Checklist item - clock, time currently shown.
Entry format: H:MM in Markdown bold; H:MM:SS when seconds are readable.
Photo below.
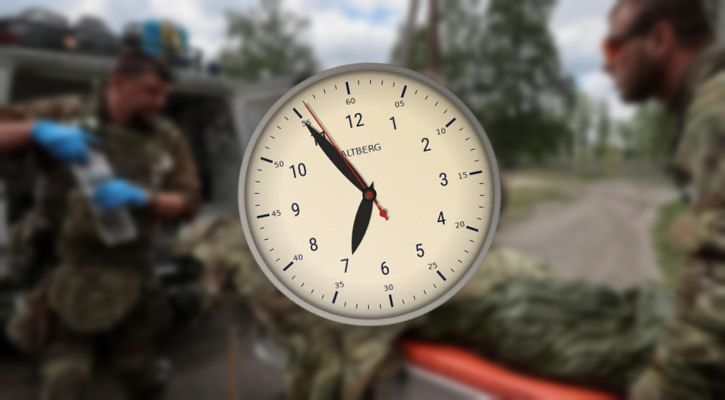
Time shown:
**6:54:56**
